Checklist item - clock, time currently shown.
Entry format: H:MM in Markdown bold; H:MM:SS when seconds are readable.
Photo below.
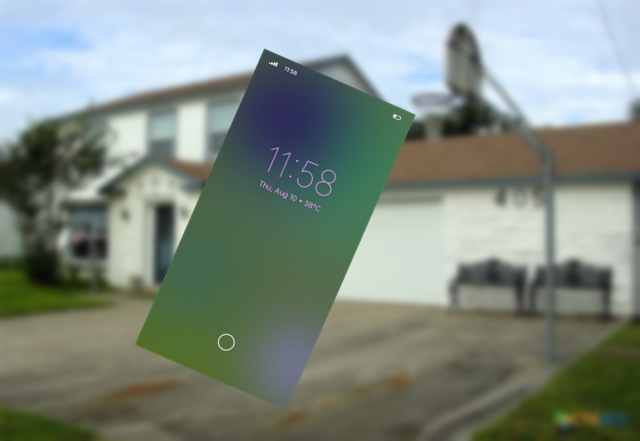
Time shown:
**11:58**
